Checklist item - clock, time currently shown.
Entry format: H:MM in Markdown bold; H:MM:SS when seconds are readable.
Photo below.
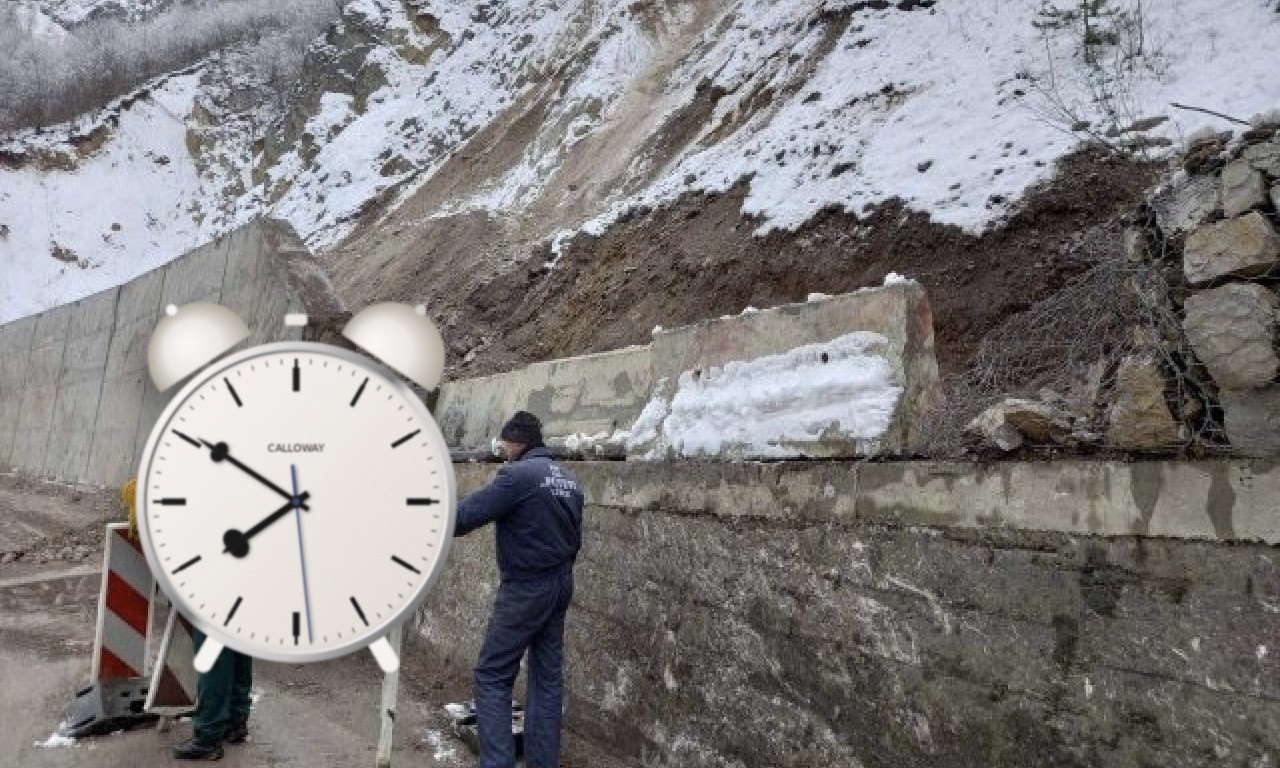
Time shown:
**7:50:29**
